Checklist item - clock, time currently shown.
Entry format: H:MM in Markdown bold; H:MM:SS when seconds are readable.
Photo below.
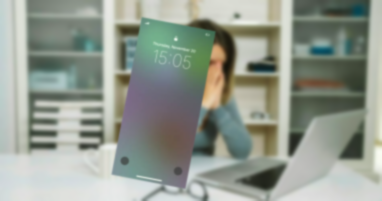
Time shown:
**15:05**
